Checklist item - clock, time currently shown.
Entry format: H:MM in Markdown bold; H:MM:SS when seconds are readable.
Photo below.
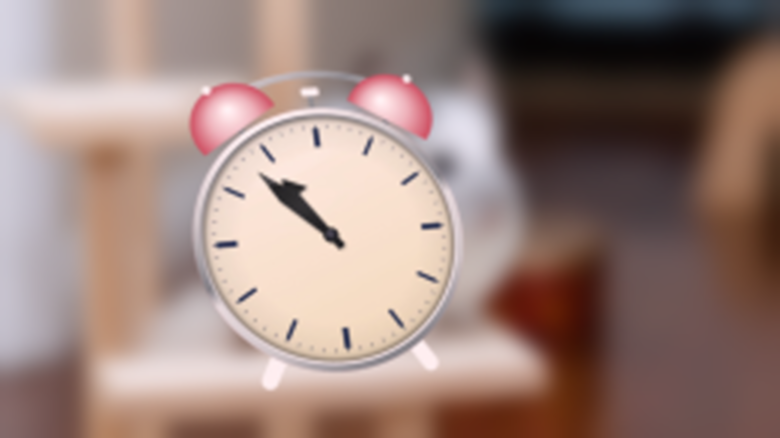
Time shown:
**10:53**
